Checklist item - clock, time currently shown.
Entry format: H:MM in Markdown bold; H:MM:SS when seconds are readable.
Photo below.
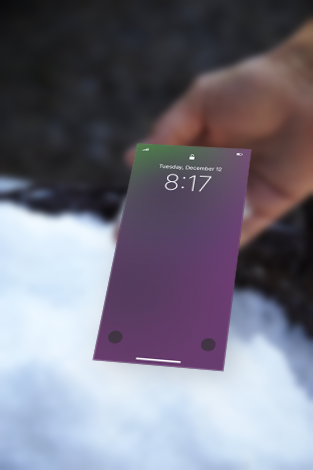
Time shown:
**8:17**
